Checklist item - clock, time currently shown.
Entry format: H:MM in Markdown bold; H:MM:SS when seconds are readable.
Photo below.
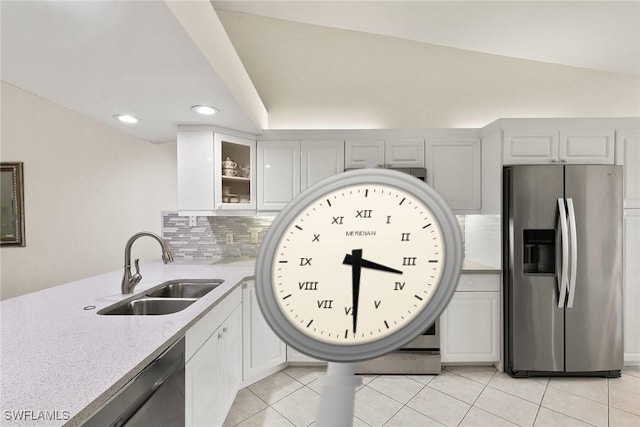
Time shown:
**3:29**
